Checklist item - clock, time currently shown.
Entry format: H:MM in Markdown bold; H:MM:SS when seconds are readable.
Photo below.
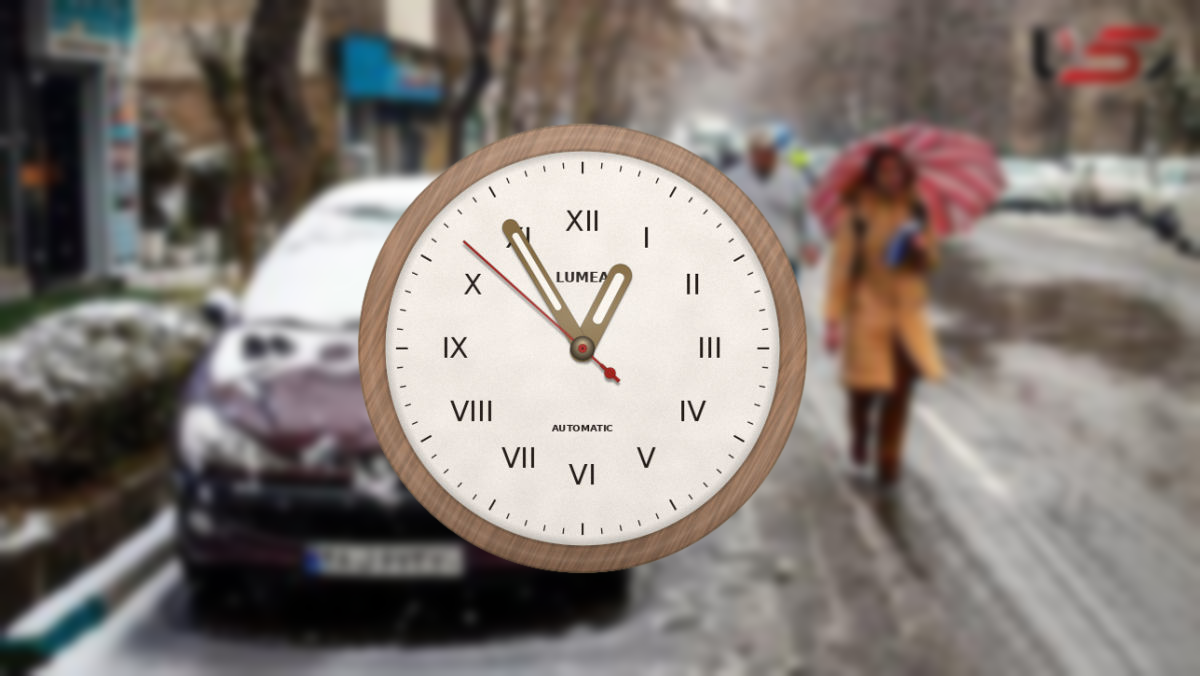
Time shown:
**12:54:52**
